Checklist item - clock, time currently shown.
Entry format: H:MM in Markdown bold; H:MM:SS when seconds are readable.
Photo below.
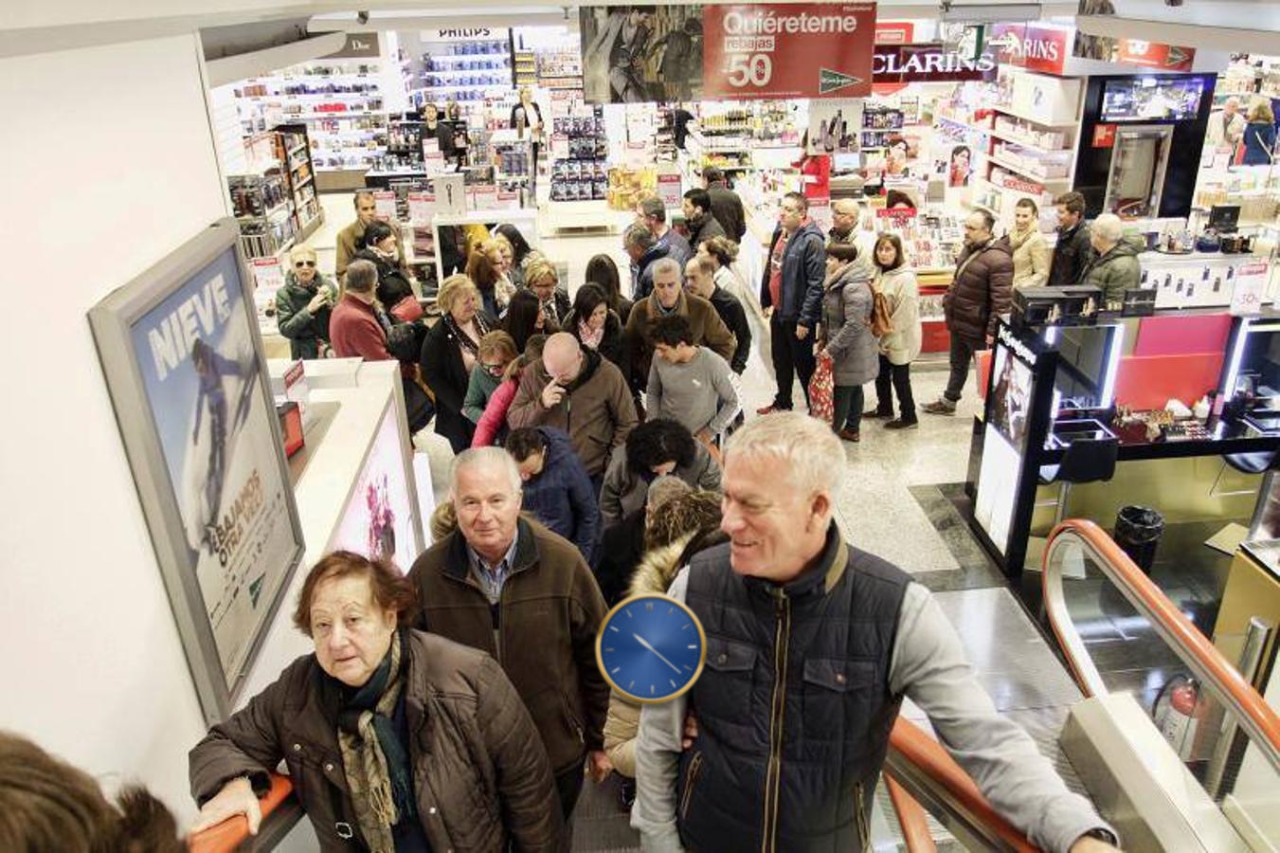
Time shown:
**10:22**
